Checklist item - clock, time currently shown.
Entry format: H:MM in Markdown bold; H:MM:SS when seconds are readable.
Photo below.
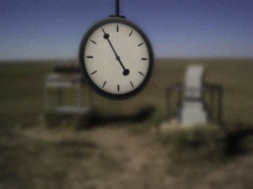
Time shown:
**4:55**
